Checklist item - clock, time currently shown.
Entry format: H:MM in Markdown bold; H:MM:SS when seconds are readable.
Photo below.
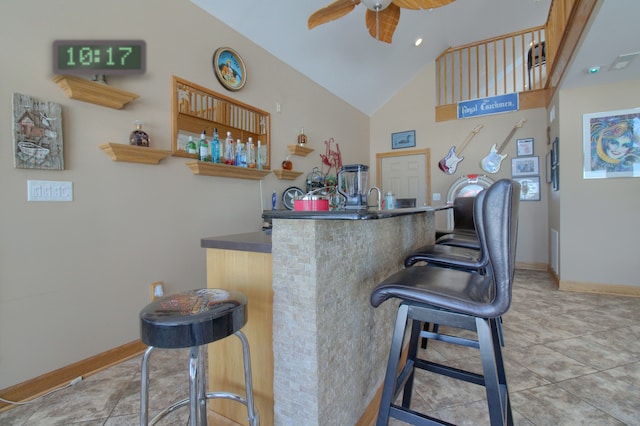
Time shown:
**10:17**
